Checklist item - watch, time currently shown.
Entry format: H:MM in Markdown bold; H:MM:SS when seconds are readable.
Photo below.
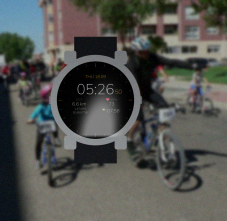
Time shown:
**5:26**
